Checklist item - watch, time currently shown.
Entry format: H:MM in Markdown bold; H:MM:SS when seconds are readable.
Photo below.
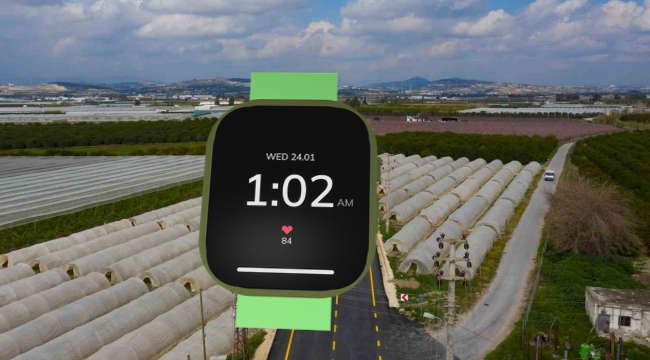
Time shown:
**1:02**
